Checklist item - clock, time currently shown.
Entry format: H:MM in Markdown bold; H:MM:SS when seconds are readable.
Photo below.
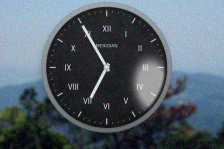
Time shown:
**6:55**
